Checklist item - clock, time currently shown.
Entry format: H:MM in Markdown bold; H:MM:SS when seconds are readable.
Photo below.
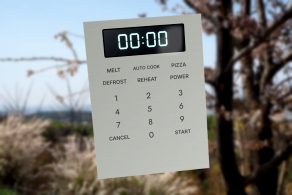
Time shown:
**0:00**
